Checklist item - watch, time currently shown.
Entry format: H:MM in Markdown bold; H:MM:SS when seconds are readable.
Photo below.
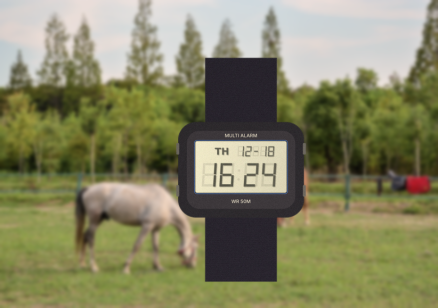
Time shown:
**16:24**
